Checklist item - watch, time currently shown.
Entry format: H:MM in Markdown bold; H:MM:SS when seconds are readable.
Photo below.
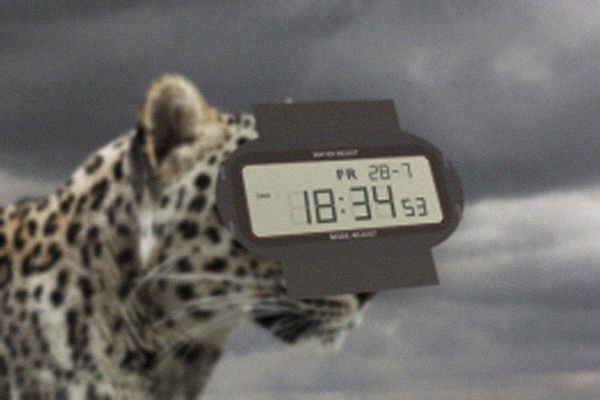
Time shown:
**18:34:53**
